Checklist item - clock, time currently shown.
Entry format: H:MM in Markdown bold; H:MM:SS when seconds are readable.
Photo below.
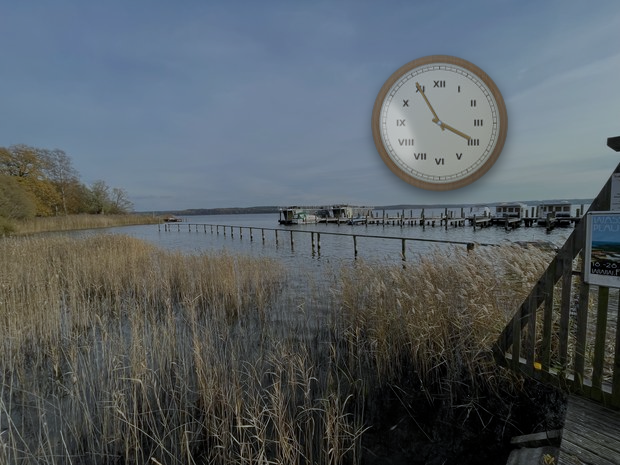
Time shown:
**3:55**
